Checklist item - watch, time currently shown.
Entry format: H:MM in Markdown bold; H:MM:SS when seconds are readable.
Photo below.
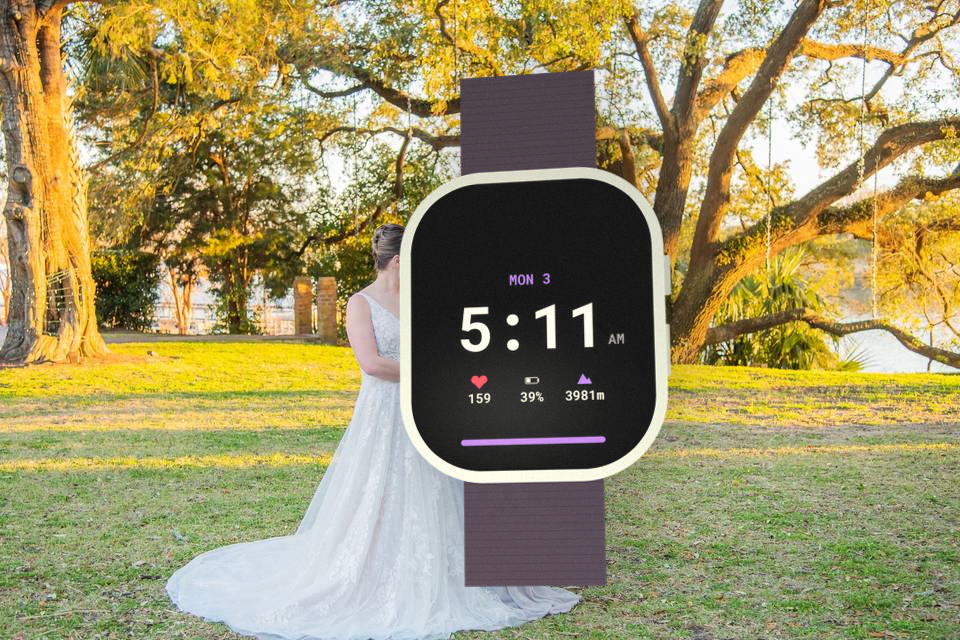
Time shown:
**5:11**
